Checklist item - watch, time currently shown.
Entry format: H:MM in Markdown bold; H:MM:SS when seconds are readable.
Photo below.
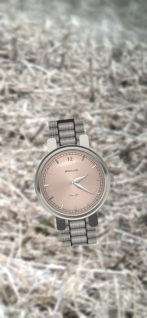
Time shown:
**2:21**
